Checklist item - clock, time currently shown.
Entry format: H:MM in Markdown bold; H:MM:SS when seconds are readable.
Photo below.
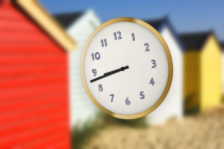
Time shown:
**8:43**
